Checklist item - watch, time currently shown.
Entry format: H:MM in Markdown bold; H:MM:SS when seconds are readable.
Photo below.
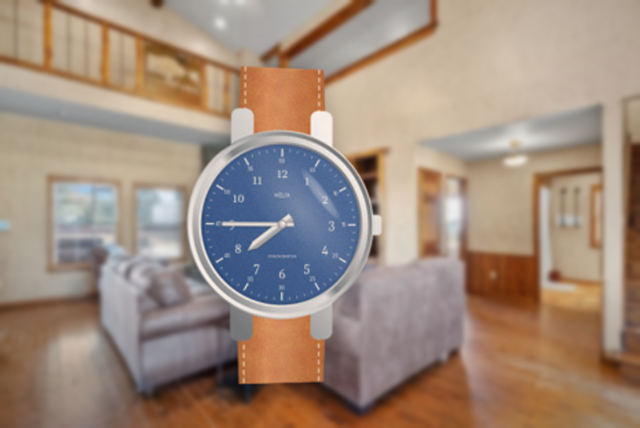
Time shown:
**7:45**
